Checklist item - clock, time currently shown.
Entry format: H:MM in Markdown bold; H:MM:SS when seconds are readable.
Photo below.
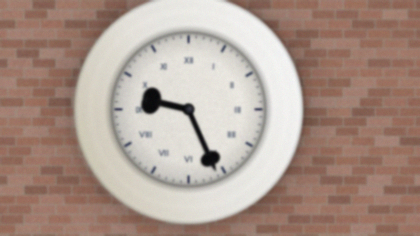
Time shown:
**9:26**
